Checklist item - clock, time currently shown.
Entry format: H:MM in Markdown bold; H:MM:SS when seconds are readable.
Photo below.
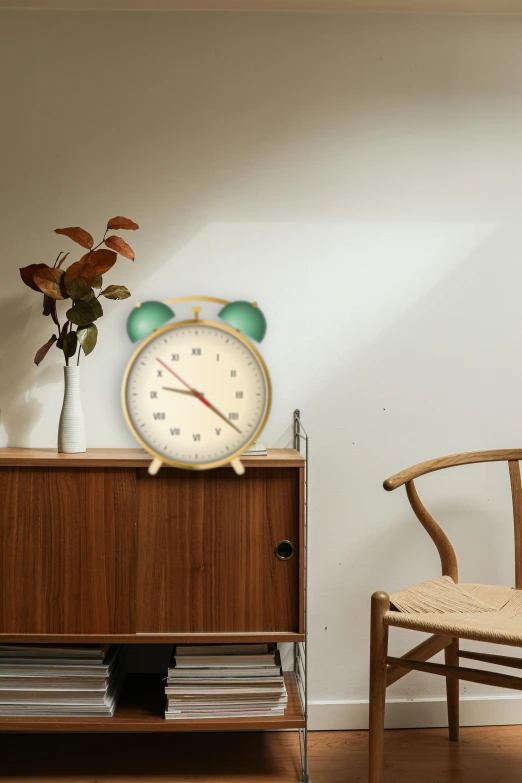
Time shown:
**9:21:52**
